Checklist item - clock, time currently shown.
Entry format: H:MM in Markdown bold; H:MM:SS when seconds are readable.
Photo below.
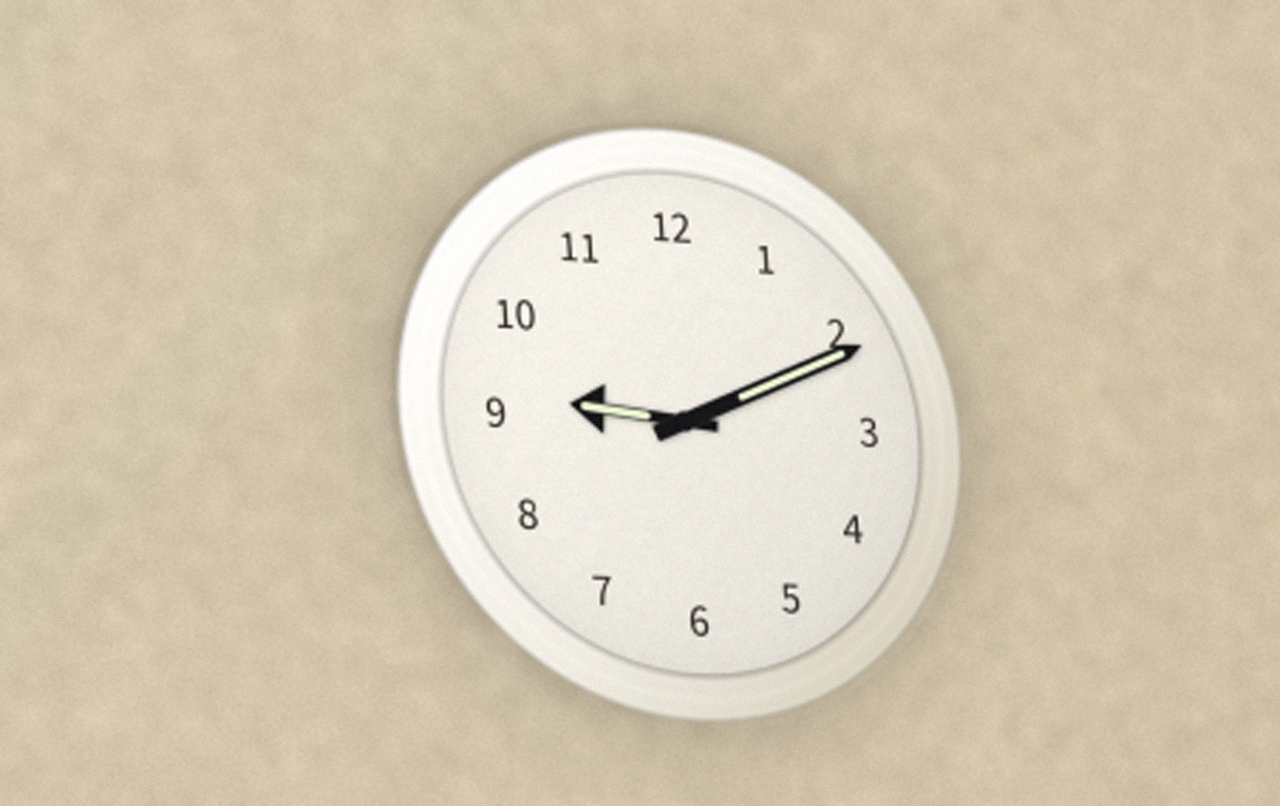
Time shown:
**9:11**
